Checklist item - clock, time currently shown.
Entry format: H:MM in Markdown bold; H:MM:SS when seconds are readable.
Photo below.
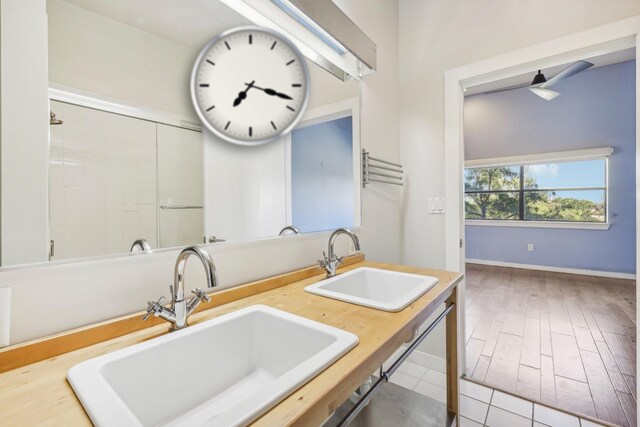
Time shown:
**7:18**
